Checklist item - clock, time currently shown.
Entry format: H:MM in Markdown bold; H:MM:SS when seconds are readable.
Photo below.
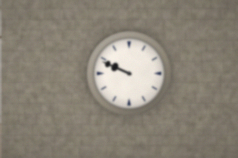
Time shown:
**9:49**
